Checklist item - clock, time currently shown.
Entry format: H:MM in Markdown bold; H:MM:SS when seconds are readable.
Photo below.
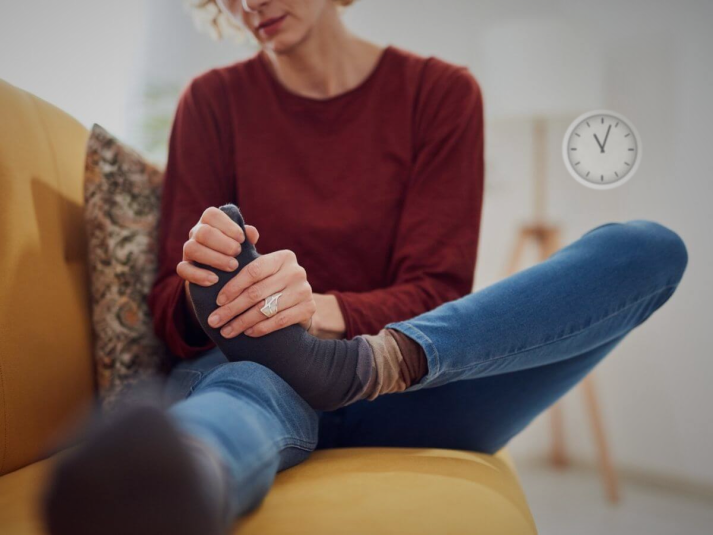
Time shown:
**11:03**
